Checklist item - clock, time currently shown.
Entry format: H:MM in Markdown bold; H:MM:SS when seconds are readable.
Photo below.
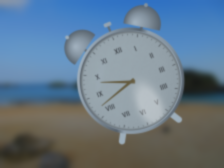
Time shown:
**9:42**
